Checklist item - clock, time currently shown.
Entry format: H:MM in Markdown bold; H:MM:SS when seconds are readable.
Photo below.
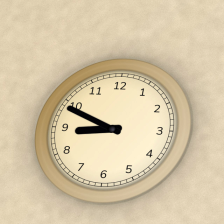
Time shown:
**8:49**
